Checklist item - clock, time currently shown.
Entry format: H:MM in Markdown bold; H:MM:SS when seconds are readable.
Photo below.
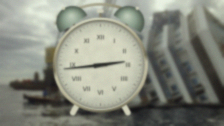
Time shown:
**2:44**
